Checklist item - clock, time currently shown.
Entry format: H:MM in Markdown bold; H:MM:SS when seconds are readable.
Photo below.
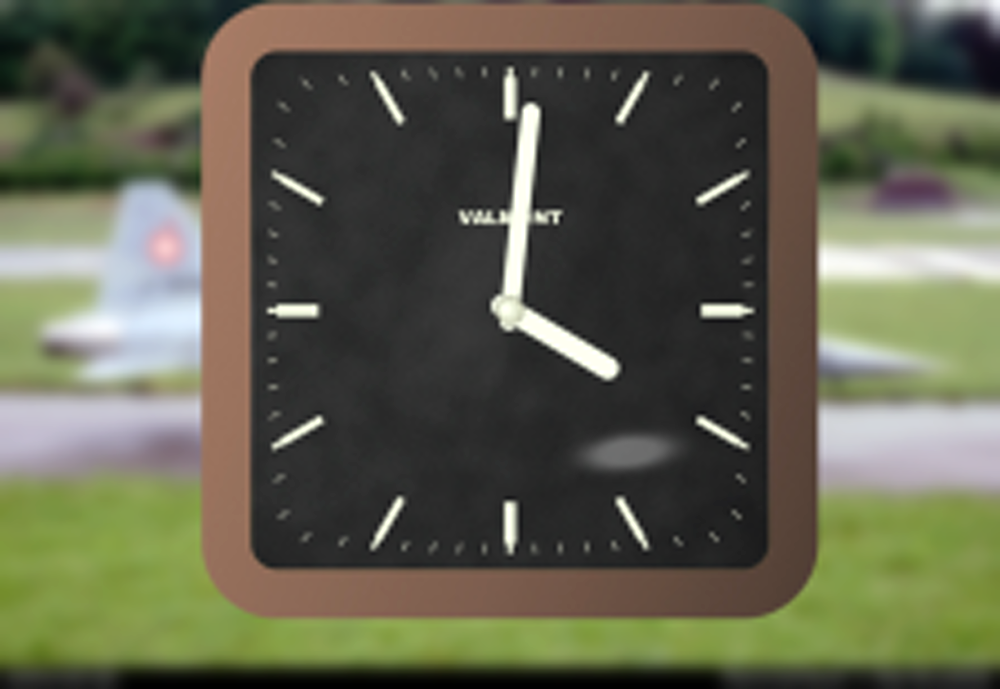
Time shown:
**4:01**
